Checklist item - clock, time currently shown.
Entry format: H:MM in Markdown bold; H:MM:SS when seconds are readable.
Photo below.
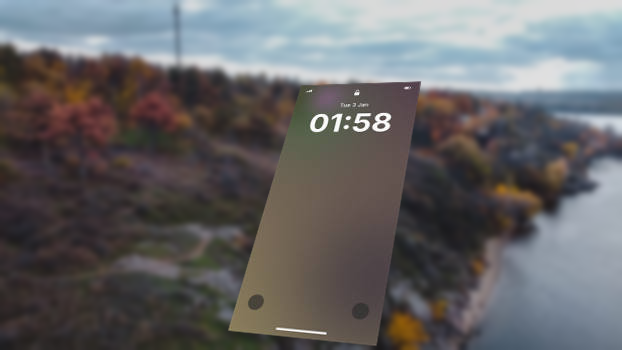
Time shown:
**1:58**
